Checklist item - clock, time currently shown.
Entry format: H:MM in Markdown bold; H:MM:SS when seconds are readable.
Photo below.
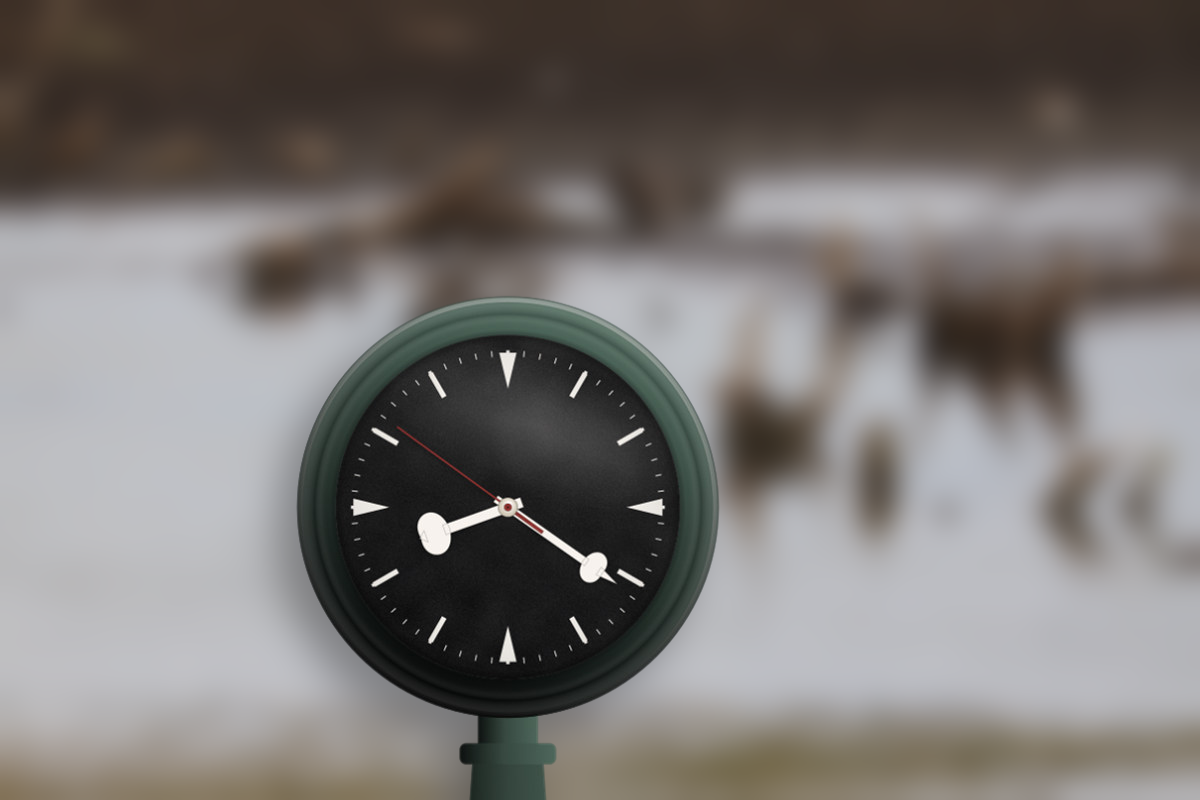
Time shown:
**8:20:51**
